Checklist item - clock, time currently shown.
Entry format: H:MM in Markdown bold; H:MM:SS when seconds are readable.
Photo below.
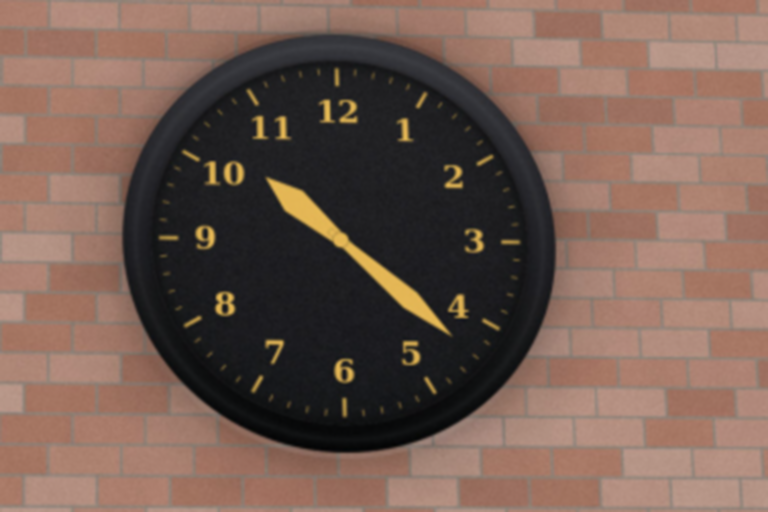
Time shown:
**10:22**
